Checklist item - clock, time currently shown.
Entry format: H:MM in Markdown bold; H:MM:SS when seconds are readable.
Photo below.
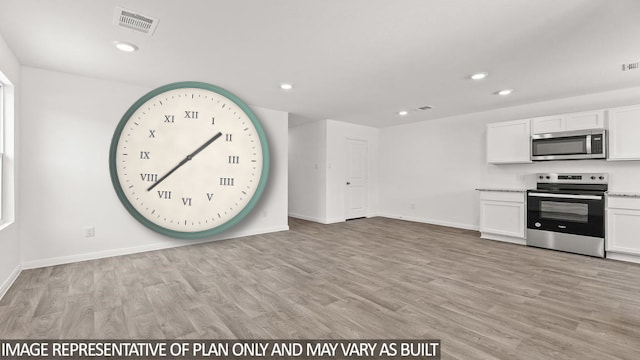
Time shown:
**1:38**
